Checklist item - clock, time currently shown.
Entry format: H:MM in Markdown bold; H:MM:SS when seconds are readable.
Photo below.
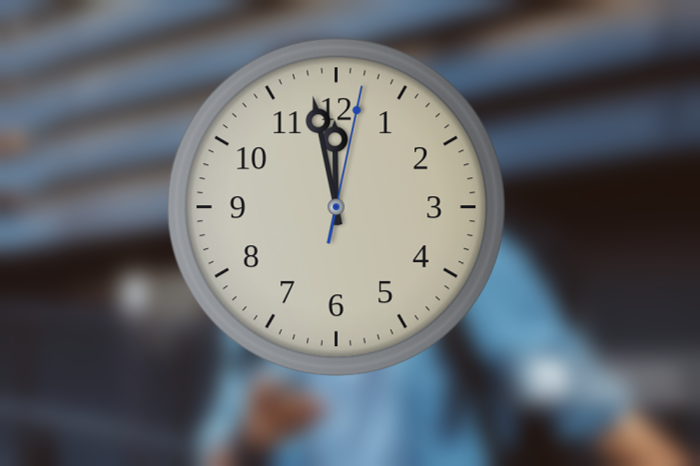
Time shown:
**11:58:02**
